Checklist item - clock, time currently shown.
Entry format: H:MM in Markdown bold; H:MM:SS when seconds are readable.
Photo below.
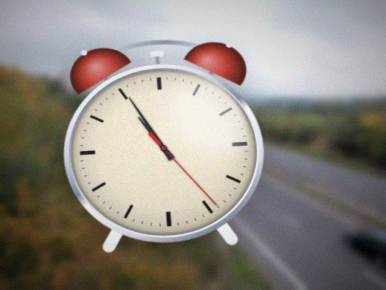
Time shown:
**10:55:24**
